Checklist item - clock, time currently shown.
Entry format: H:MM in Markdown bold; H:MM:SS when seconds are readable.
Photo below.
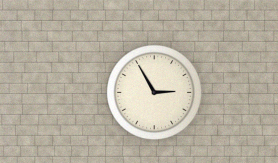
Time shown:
**2:55**
